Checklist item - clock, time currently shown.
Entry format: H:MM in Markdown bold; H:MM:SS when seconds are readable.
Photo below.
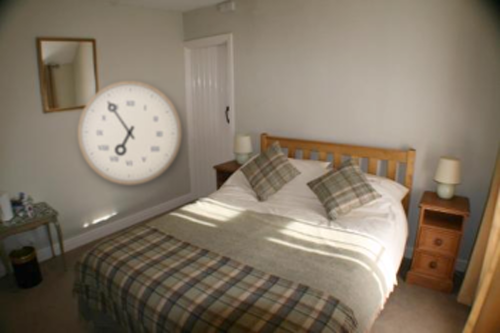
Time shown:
**6:54**
